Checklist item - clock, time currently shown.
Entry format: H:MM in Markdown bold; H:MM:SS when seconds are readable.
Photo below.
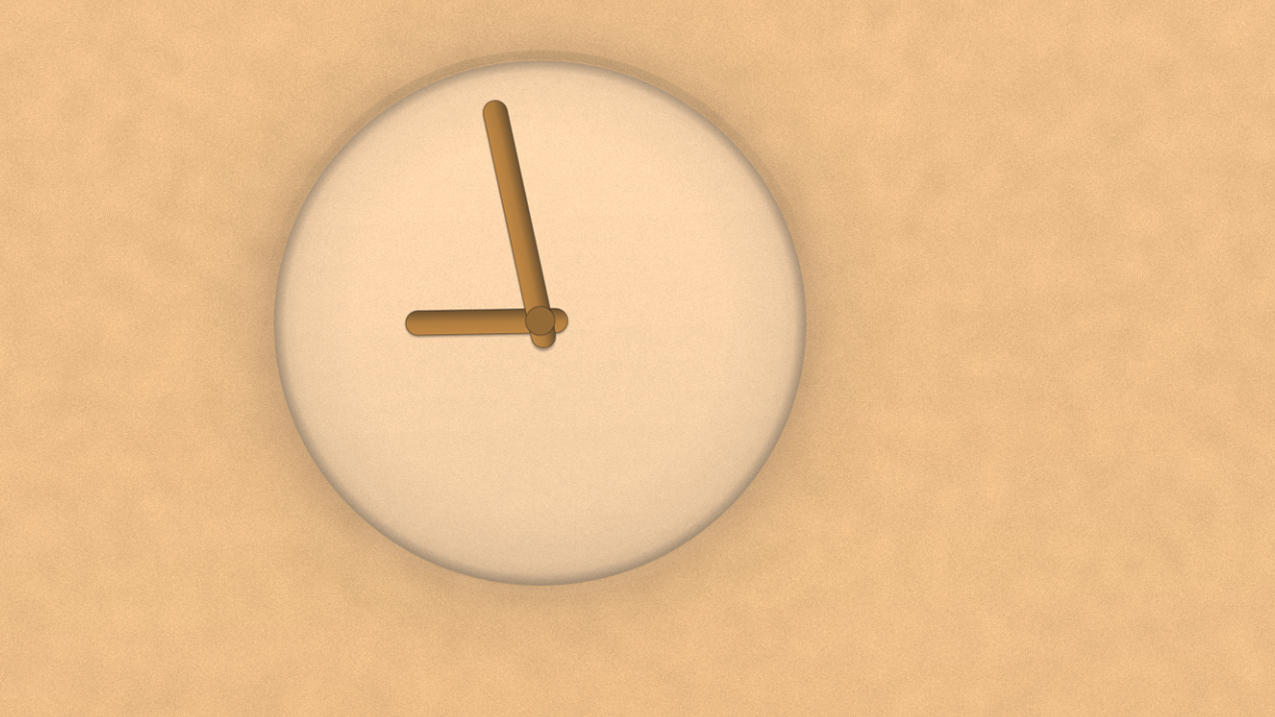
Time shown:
**8:58**
